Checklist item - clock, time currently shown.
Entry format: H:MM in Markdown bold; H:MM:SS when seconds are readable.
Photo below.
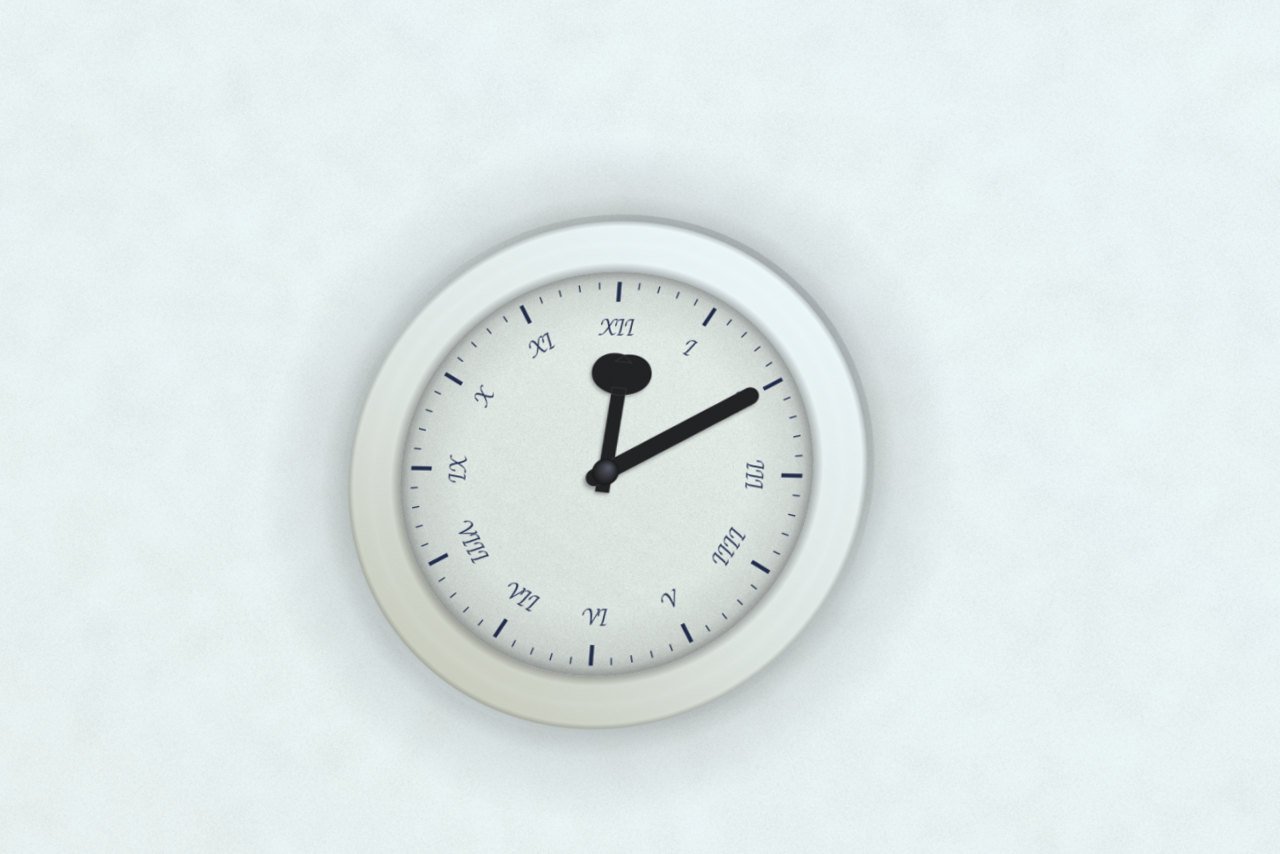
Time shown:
**12:10**
